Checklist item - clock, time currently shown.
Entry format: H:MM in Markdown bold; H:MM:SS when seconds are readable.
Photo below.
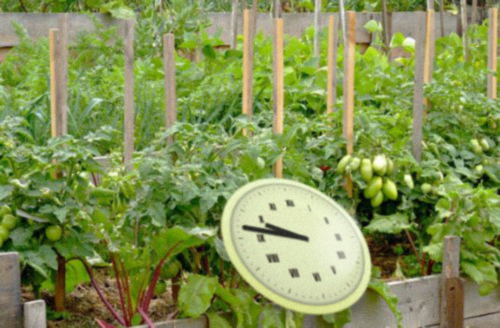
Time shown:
**9:47**
